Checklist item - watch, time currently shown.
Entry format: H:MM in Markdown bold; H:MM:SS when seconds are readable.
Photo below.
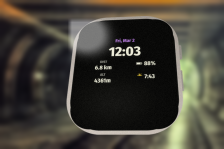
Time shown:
**12:03**
